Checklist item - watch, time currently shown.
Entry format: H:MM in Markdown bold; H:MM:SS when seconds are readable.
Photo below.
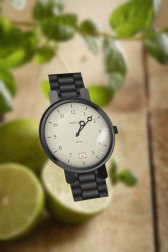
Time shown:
**1:08**
